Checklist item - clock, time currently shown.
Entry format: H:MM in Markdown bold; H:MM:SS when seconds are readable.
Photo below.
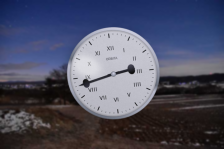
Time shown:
**2:43**
